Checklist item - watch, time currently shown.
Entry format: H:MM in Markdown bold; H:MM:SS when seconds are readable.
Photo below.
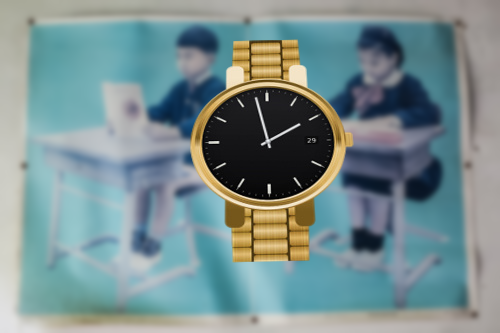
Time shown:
**1:58**
